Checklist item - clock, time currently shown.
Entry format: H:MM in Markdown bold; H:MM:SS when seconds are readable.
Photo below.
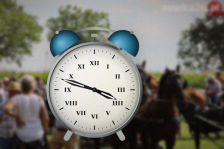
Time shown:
**3:48**
